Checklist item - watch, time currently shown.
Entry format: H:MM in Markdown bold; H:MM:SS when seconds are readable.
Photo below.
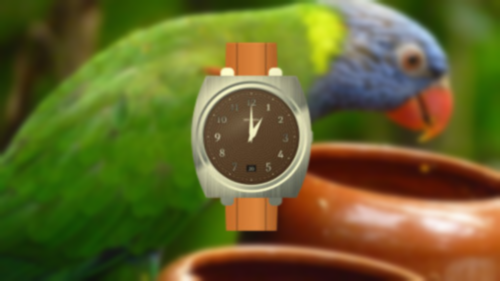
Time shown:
**1:00**
